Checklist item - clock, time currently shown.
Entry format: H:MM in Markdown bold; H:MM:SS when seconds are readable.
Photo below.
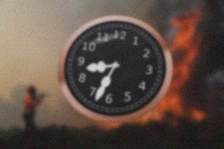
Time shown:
**8:33**
